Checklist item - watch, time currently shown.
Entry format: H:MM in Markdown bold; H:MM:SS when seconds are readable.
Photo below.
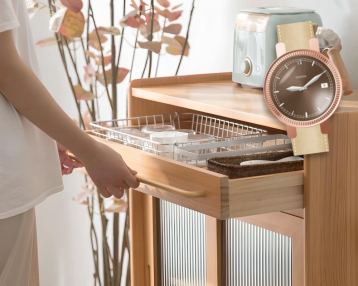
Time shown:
**9:10**
